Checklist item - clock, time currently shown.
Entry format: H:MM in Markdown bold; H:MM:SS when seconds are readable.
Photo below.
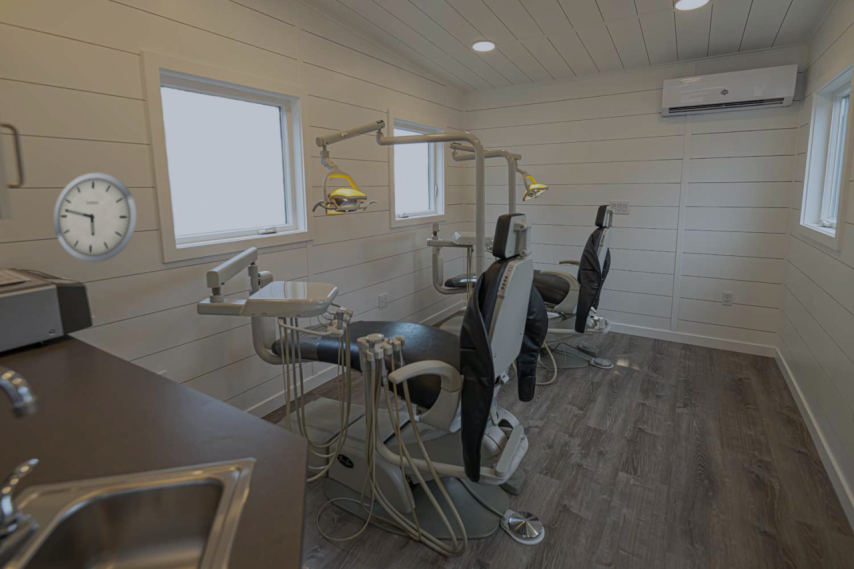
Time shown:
**5:47**
